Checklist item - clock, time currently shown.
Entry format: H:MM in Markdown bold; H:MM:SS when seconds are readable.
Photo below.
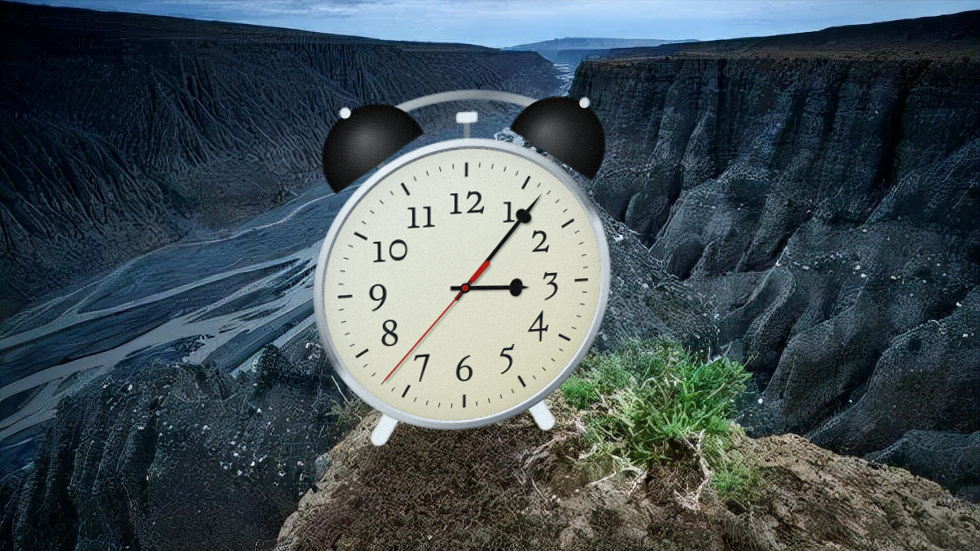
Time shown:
**3:06:37**
